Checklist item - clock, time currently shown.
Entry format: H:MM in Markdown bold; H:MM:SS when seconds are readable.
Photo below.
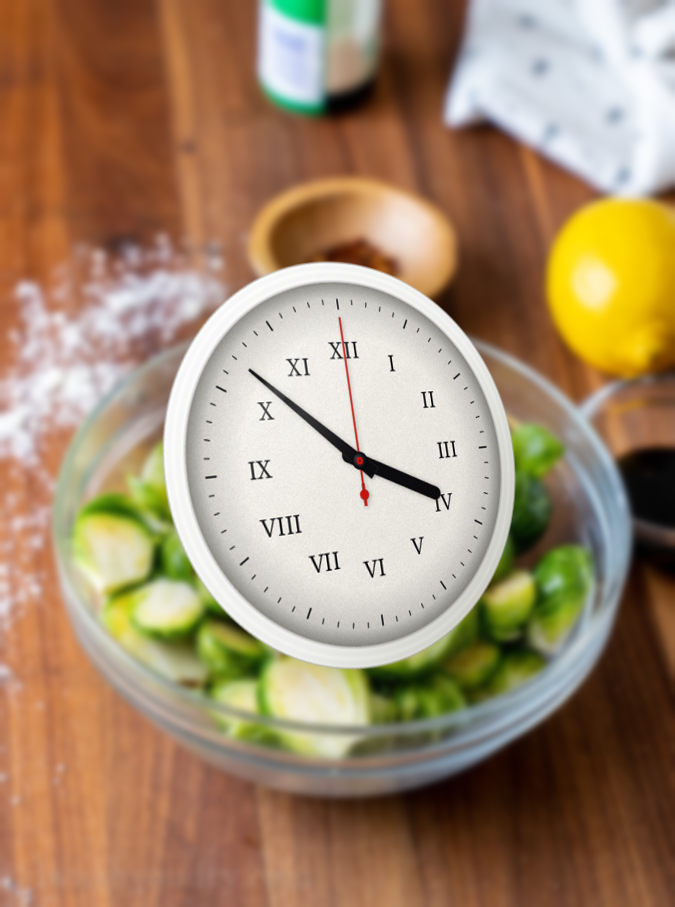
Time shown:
**3:52:00**
